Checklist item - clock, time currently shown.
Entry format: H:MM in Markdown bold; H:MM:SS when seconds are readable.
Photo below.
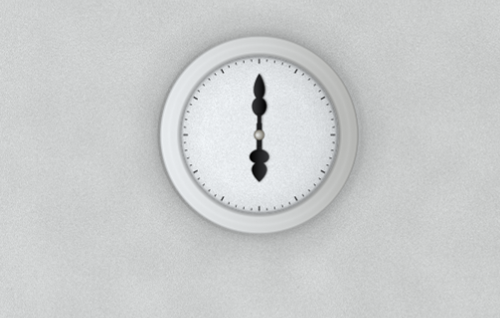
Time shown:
**6:00**
